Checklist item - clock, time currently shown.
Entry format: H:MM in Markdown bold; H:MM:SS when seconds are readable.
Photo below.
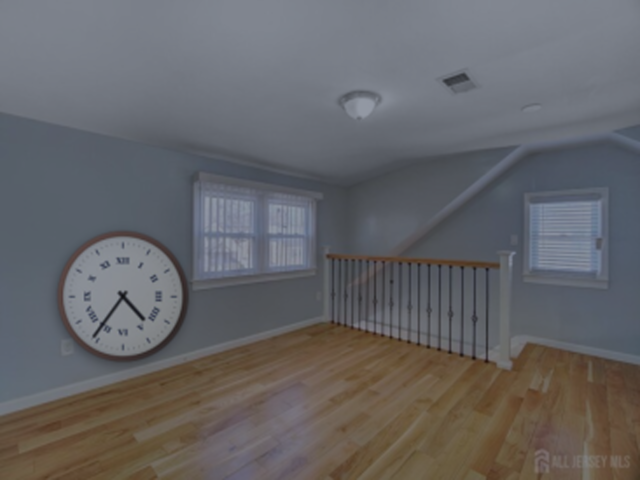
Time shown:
**4:36**
